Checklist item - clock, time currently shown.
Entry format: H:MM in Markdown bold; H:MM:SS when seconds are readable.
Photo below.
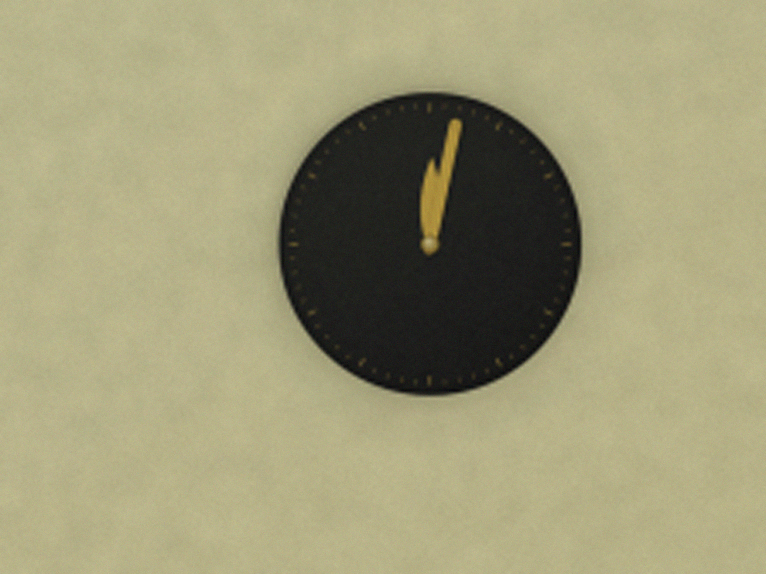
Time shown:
**12:02**
